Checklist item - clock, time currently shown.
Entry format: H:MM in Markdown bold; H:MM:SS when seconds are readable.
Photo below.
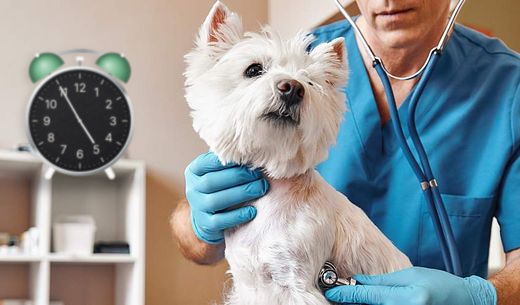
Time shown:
**4:55**
